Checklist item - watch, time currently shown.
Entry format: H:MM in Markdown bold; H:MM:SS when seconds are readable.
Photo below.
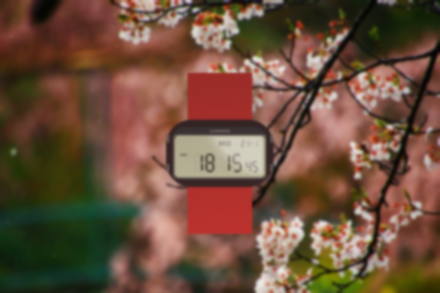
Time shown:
**18:15**
